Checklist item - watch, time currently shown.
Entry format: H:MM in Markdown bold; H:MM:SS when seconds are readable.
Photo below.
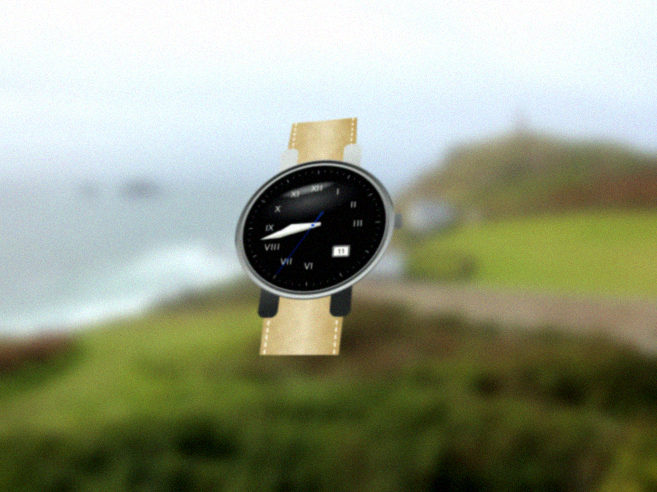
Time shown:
**8:42:35**
